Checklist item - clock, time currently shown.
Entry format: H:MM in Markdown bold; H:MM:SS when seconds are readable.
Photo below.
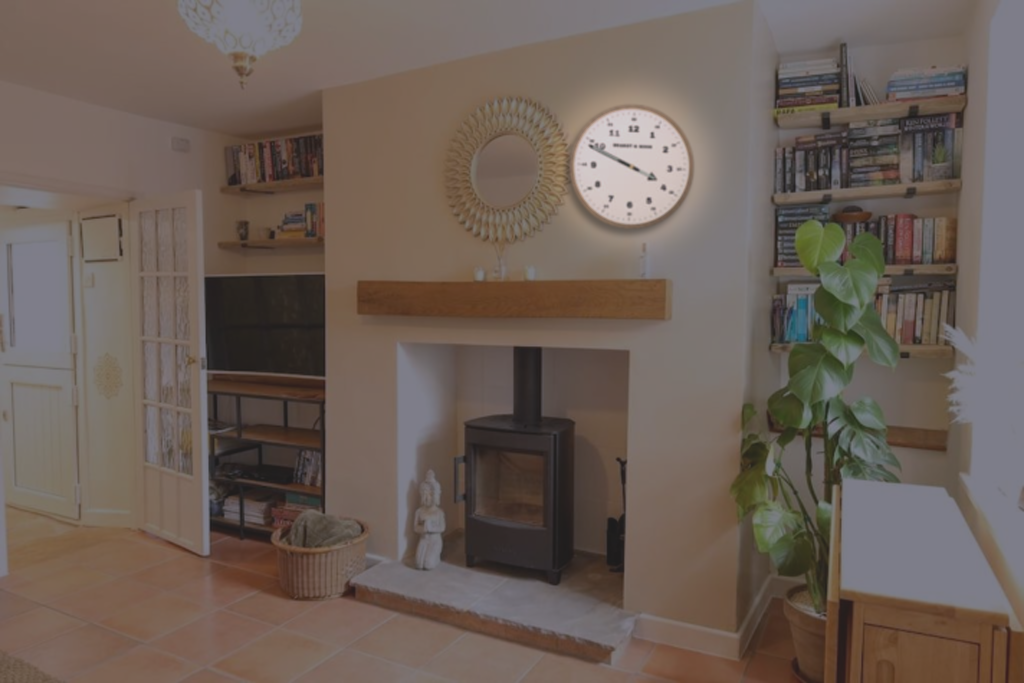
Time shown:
**3:49**
